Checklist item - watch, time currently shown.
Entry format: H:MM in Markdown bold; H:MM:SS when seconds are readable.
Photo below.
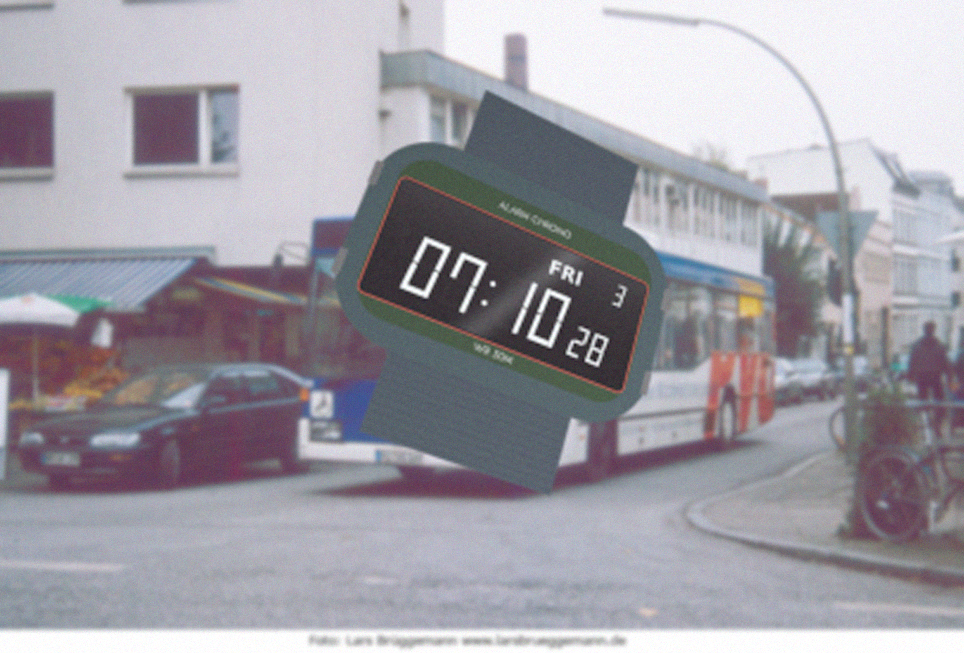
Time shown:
**7:10:28**
